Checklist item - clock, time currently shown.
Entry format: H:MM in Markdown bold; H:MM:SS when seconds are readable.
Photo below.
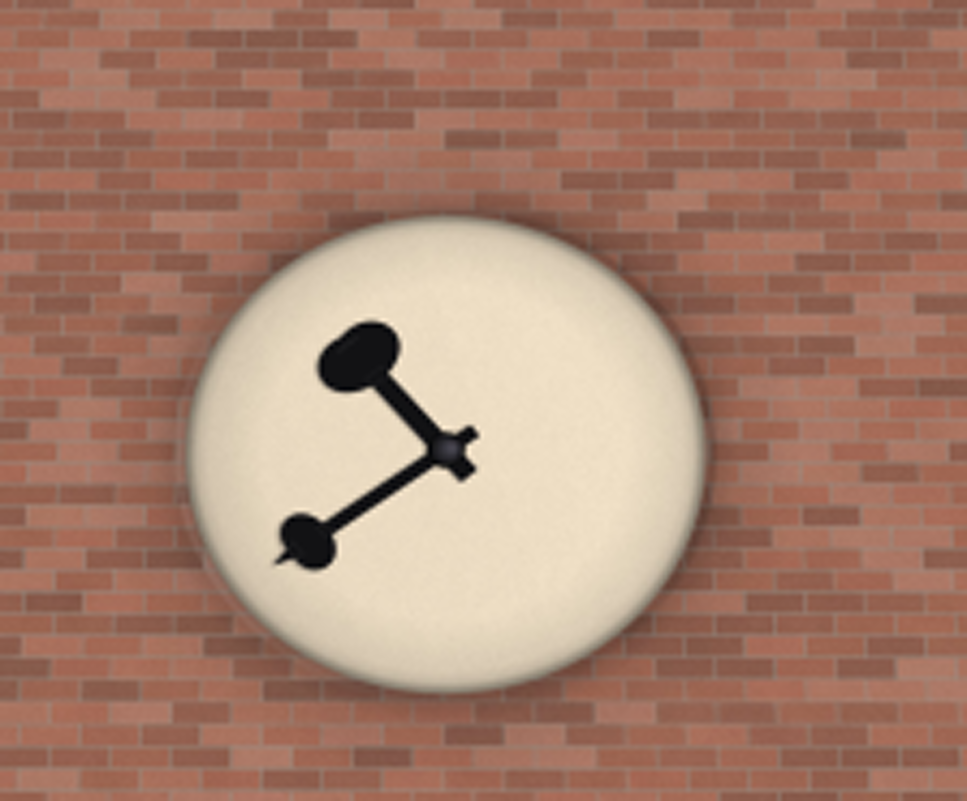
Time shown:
**10:39**
